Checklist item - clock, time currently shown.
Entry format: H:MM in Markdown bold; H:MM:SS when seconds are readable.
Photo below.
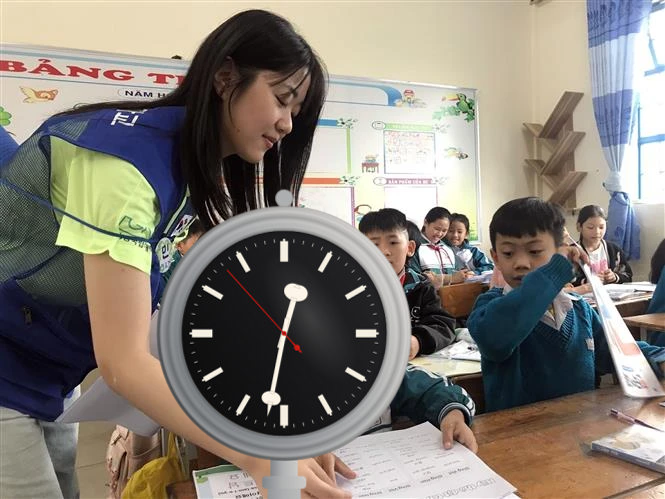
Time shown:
**12:31:53**
